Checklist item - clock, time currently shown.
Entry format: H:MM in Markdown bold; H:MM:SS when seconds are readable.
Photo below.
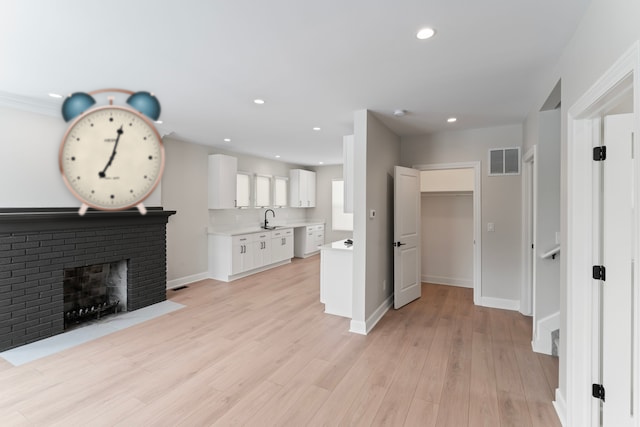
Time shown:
**7:03**
